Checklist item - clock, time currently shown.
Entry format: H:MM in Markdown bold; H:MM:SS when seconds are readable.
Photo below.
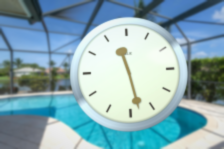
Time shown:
**11:28**
